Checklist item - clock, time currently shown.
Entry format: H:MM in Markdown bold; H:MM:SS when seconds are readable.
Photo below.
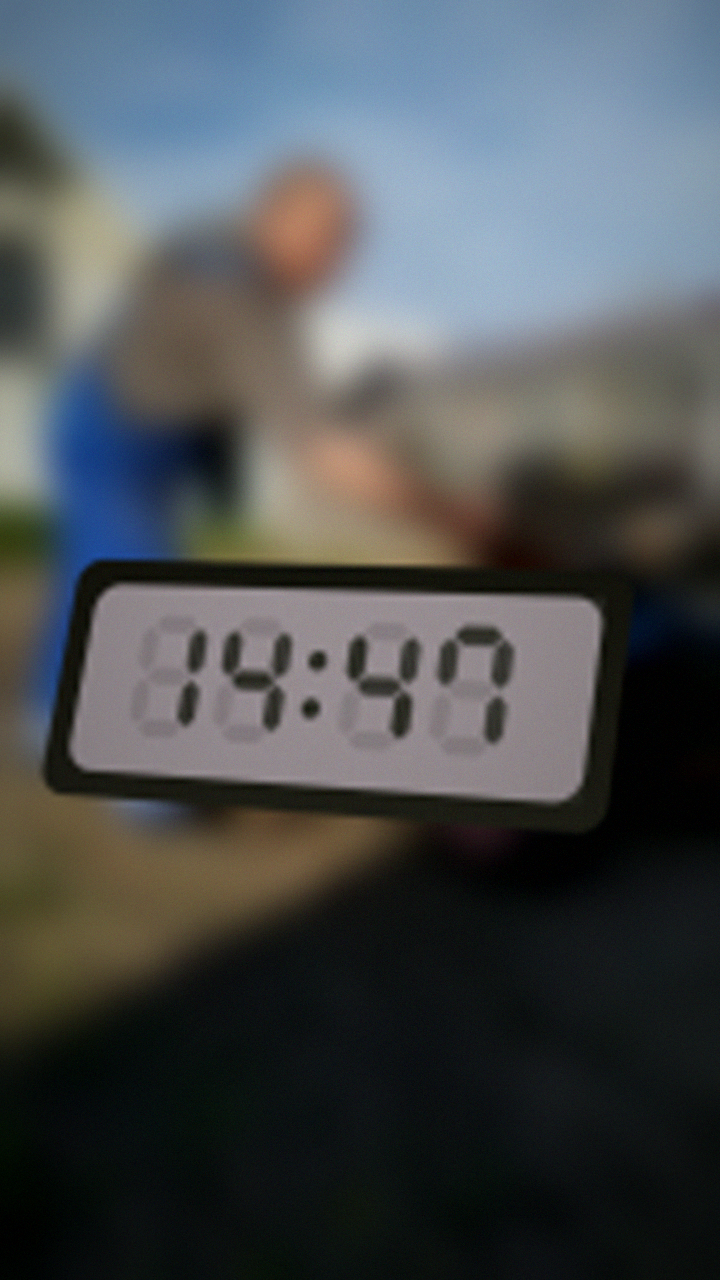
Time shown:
**14:47**
